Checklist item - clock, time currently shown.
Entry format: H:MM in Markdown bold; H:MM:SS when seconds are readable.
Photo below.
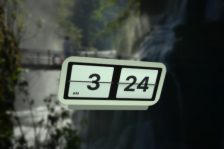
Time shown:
**3:24**
